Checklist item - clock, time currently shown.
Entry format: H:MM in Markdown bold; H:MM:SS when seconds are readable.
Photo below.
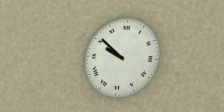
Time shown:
**9:51**
